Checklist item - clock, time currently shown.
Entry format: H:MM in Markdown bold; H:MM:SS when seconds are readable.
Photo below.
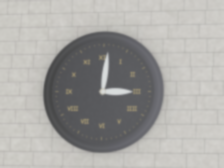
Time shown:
**3:01**
